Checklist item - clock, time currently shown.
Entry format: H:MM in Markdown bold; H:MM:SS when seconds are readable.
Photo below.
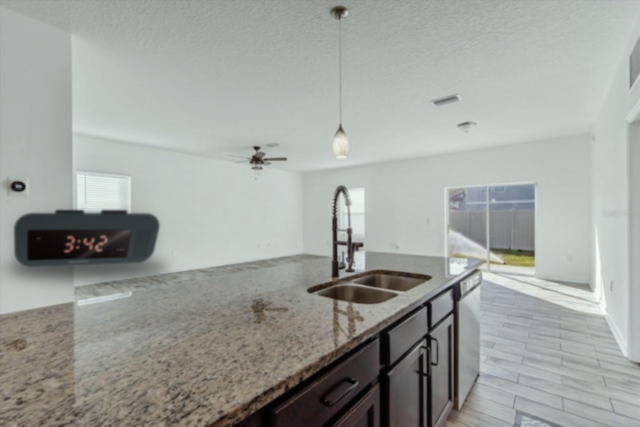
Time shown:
**3:42**
